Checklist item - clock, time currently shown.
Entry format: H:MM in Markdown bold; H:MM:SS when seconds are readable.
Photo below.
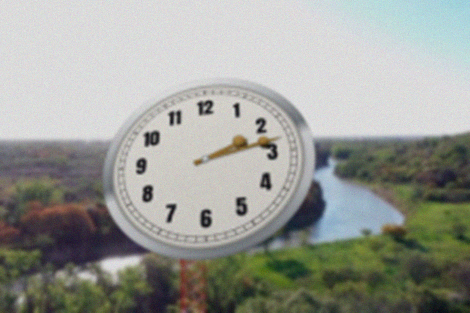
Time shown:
**2:13**
